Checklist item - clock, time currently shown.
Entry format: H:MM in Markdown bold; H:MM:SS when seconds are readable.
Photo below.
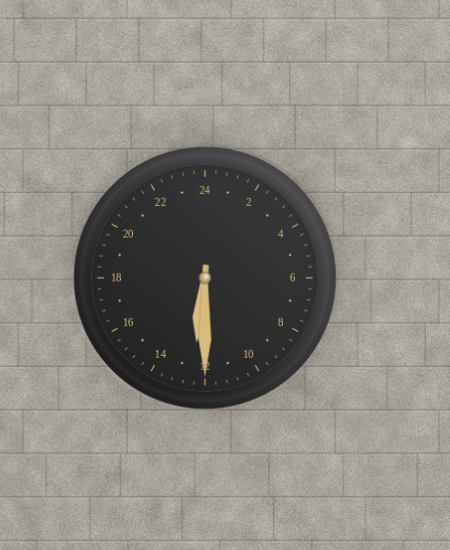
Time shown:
**12:30**
